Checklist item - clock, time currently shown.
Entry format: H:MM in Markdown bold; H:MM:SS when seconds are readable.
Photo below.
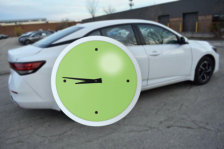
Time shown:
**8:46**
